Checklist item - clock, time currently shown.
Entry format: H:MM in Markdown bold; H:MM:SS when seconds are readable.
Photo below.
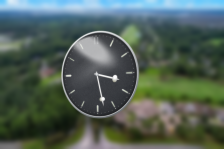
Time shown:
**3:28**
